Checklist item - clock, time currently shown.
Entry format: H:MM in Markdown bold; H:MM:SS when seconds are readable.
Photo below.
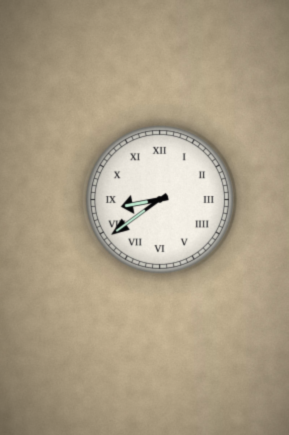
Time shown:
**8:39**
